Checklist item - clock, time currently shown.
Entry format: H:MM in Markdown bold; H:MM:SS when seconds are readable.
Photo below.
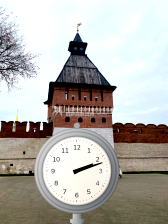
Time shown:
**2:12**
